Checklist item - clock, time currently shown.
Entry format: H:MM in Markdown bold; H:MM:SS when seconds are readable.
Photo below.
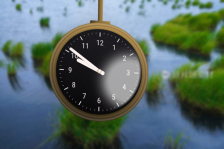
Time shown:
**9:51**
